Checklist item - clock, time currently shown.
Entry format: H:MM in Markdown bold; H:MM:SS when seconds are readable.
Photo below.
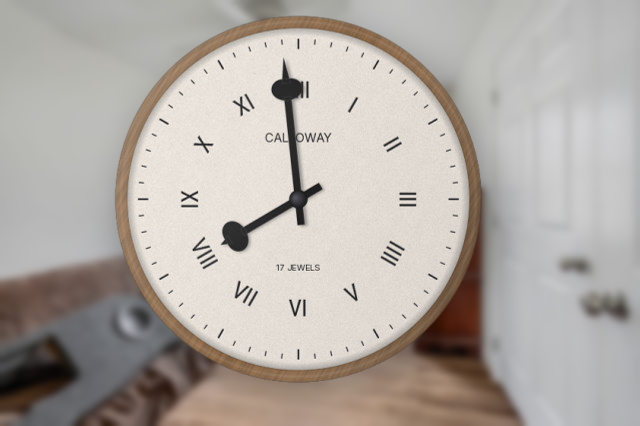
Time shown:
**7:59**
